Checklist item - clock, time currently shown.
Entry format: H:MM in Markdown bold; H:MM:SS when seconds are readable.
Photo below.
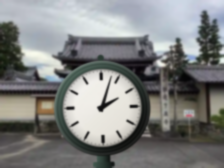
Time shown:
**2:03**
